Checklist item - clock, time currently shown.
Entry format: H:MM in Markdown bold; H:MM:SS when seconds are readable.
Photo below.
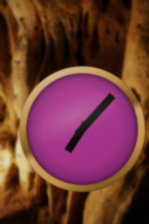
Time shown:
**7:07**
